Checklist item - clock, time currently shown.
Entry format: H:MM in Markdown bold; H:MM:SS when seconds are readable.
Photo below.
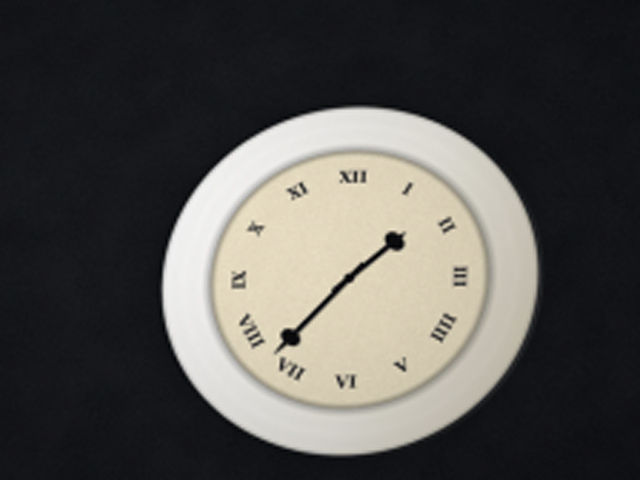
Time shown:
**1:37**
